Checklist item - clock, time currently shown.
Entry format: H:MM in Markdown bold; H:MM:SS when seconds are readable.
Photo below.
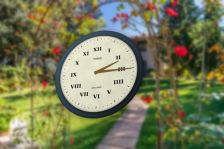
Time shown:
**2:15**
